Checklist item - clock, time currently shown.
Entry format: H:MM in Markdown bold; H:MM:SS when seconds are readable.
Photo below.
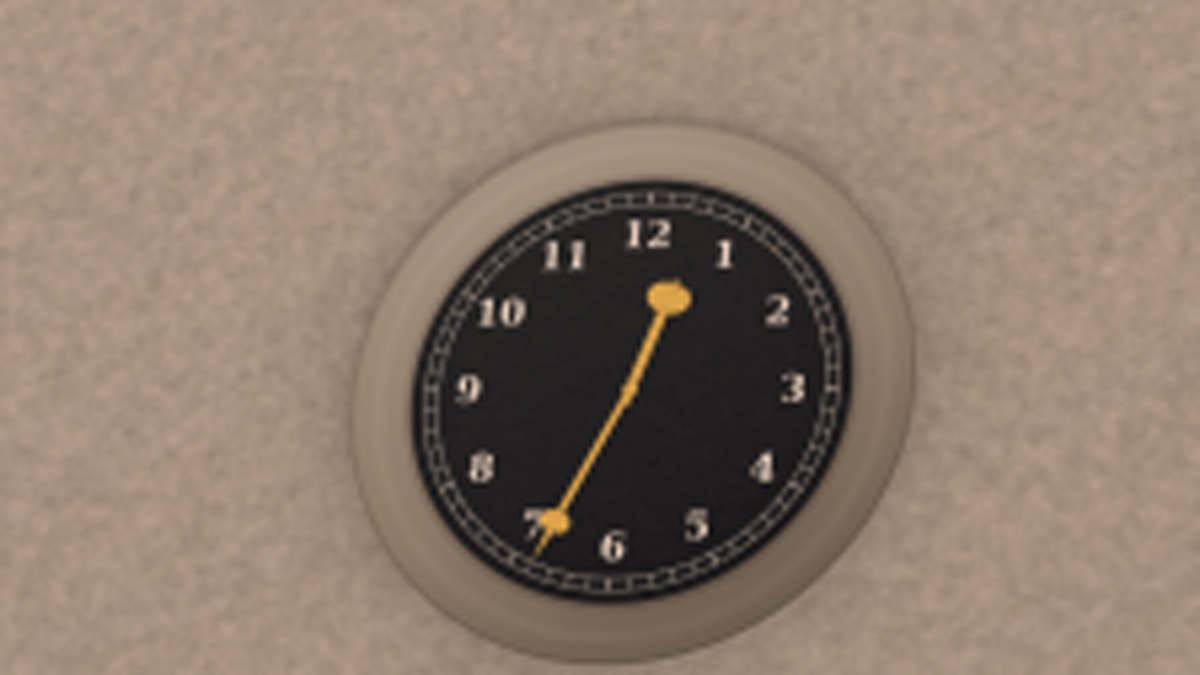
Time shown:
**12:34**
